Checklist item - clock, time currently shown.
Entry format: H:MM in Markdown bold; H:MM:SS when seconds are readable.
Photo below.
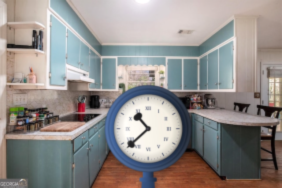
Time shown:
**10:38**
